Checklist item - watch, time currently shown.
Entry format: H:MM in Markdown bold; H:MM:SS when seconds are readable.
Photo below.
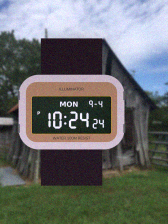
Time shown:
**10:24:24**
